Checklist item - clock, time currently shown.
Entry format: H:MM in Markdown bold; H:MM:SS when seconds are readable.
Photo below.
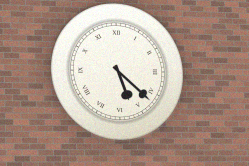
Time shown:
**5:22**
